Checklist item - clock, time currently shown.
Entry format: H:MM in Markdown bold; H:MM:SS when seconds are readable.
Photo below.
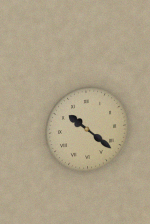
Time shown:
**10:22**
